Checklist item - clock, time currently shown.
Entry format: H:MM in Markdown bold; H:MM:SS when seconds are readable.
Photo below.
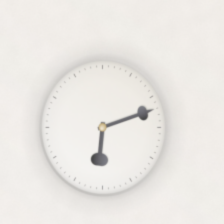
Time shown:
**6:12**
